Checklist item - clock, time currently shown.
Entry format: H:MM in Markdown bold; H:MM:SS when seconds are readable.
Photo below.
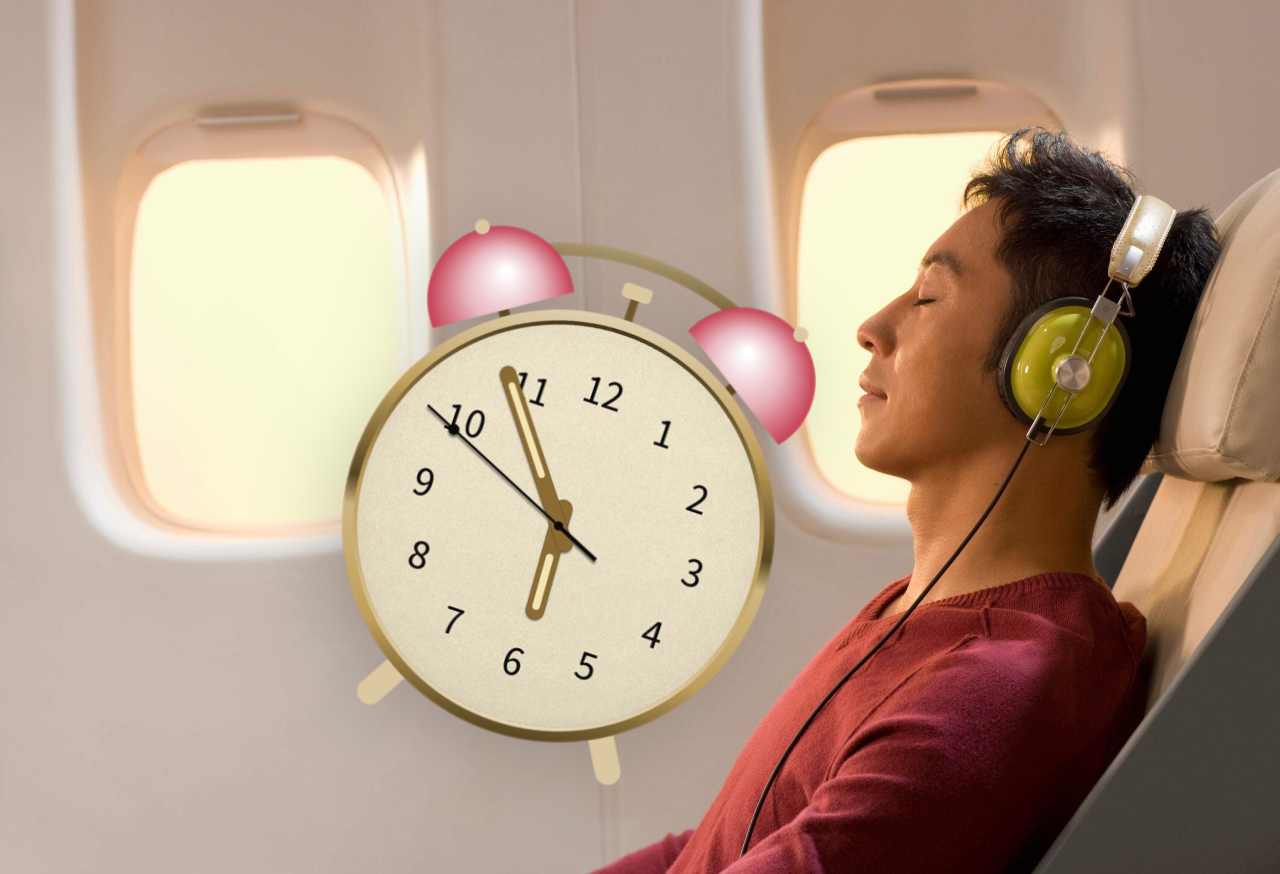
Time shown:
**5:53:49**
